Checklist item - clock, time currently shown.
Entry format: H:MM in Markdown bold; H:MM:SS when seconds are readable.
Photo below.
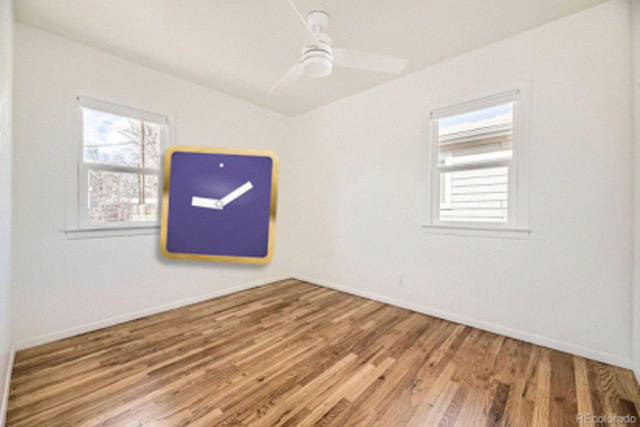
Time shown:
**9:09**
